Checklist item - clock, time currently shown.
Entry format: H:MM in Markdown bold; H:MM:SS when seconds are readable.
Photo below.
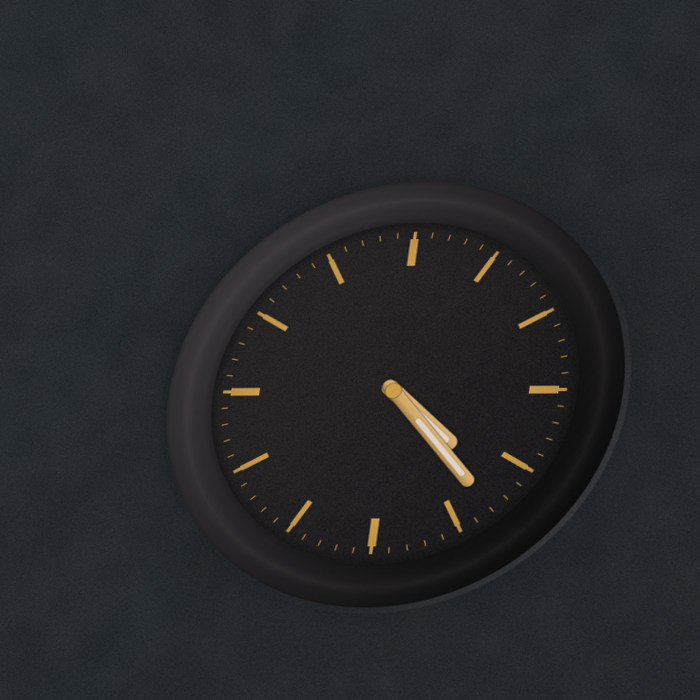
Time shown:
**4:23**
